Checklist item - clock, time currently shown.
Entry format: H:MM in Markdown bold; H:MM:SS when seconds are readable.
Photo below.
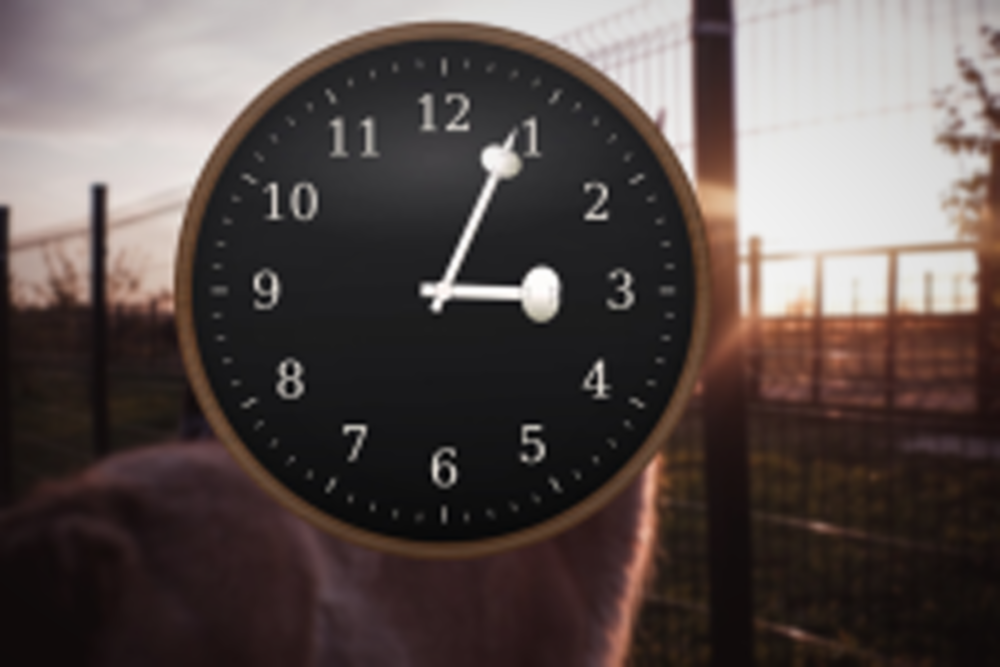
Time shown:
**3:04**
